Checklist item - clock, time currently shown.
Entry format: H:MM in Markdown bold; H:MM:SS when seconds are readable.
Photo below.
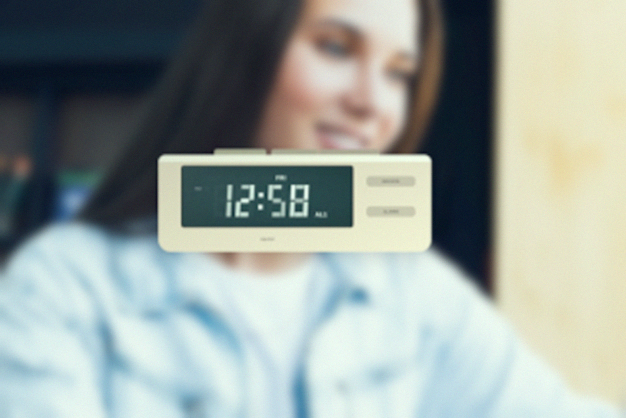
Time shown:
**12:58**
